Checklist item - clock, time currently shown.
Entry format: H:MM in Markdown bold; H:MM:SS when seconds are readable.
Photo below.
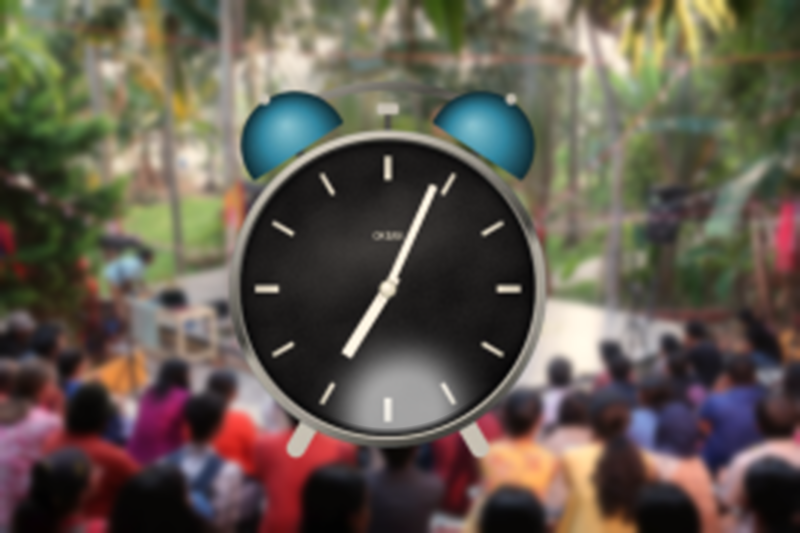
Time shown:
**7:04**
